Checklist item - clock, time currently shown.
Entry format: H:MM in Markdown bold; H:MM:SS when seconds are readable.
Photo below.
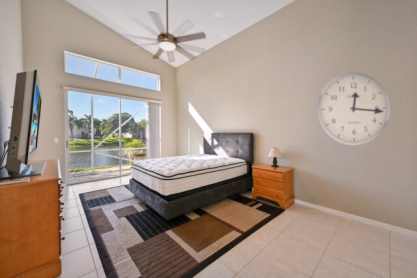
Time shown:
**12:16**
